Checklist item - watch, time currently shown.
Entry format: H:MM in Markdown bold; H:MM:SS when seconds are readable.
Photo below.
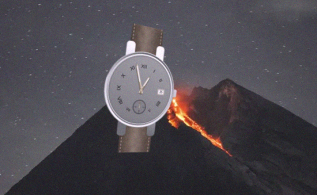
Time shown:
**12:57**
